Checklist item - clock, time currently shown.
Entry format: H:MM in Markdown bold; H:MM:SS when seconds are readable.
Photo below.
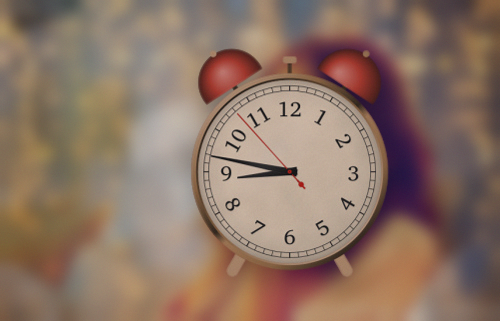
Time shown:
**8:46:53**
